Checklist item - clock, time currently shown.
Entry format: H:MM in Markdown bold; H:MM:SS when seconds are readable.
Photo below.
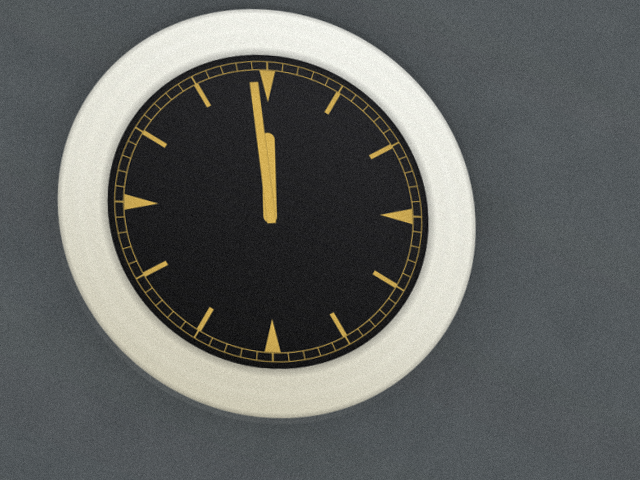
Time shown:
**11:59**
